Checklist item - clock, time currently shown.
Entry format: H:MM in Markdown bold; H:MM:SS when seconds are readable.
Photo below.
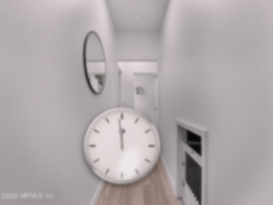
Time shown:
**11:59**
